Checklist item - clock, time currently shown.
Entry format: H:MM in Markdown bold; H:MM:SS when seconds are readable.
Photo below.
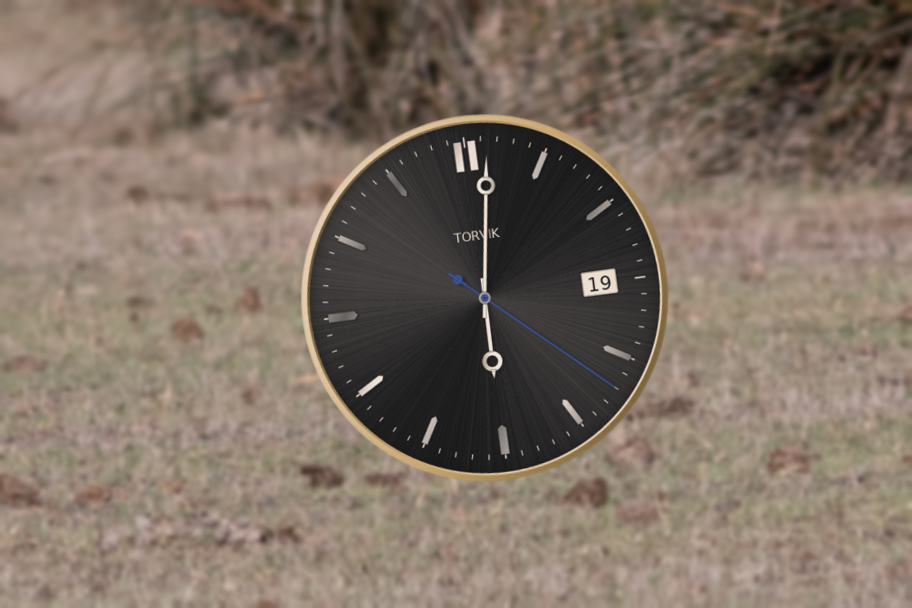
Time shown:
**6:01:22**
